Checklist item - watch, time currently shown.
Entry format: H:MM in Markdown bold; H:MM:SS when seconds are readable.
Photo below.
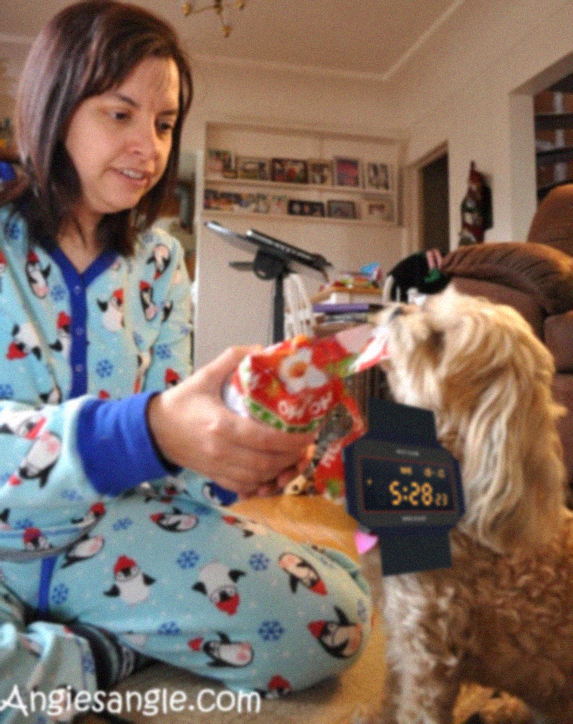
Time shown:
**5:28**
